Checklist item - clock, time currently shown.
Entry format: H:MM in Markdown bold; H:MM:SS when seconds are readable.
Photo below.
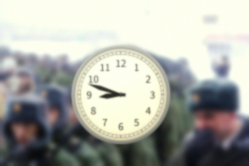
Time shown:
**8:48**
